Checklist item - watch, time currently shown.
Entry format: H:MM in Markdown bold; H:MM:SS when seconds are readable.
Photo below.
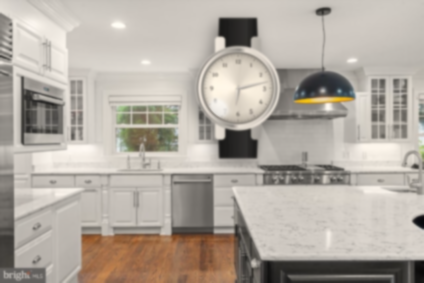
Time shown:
**6:13**
